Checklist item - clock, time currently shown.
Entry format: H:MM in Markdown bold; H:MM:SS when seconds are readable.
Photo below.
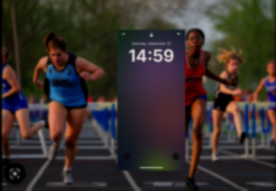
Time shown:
**14:59**
